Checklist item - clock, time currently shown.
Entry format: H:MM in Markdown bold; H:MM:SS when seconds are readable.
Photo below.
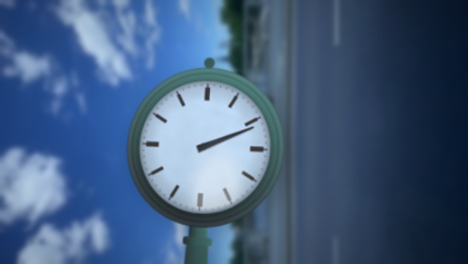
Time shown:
**2:11**
